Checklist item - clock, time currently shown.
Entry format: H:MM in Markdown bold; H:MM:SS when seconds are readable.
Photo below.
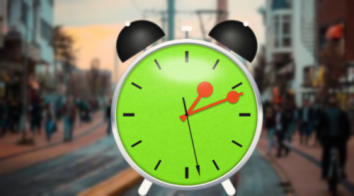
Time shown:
**1:11:28**
